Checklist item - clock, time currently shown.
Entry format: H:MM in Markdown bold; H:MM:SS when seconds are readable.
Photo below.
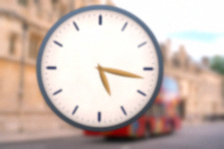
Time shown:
**5:17**
